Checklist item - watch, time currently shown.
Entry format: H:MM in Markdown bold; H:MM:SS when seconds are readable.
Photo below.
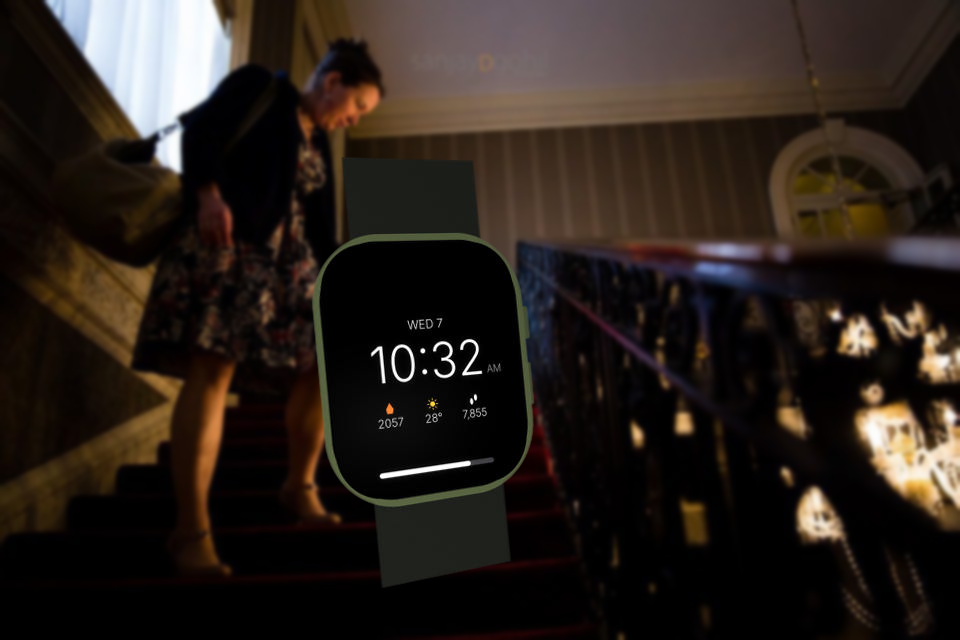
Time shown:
**10:32**
